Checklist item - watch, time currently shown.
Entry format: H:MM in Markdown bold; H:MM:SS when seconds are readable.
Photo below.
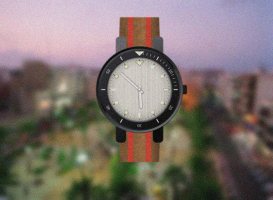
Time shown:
**5:52**
